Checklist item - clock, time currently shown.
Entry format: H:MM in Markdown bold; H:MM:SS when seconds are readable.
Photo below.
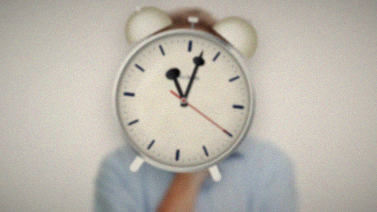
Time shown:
**11:02:20**
